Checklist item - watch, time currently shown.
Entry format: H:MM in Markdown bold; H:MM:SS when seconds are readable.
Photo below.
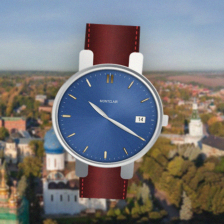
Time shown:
**10:20**
